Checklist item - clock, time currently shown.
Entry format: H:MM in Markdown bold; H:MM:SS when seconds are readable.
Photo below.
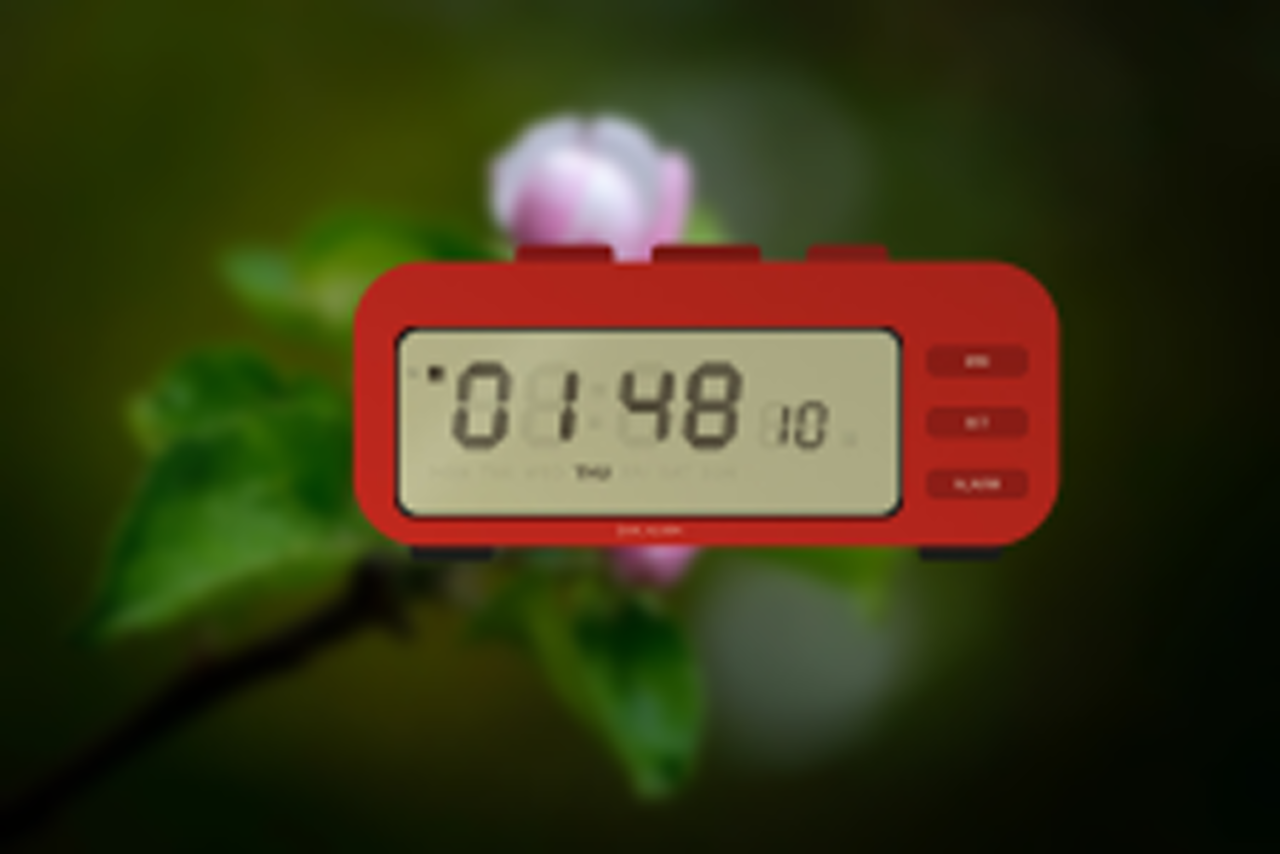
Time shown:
**1:48:10**
